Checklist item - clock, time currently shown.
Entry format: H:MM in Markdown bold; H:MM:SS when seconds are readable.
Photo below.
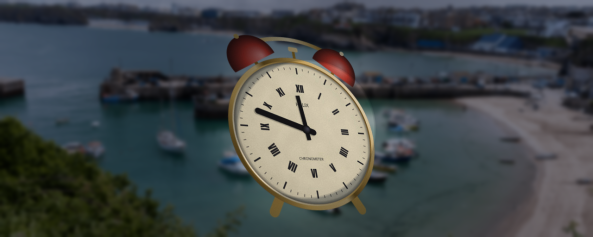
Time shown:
**11:48**
